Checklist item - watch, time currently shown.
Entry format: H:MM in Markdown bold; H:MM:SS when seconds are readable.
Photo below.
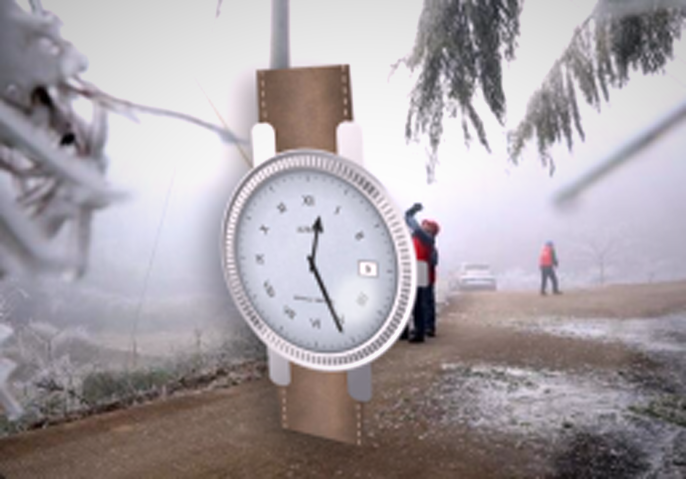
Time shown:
**12:26**
